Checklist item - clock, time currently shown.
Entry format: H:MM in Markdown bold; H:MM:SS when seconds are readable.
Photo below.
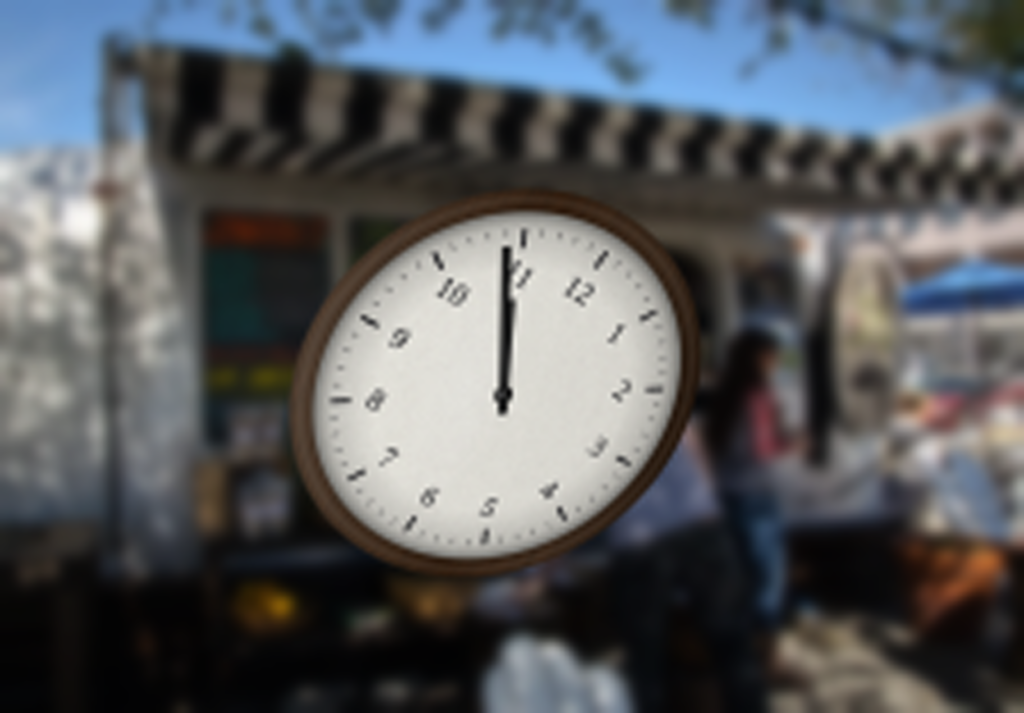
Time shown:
**10:54**
